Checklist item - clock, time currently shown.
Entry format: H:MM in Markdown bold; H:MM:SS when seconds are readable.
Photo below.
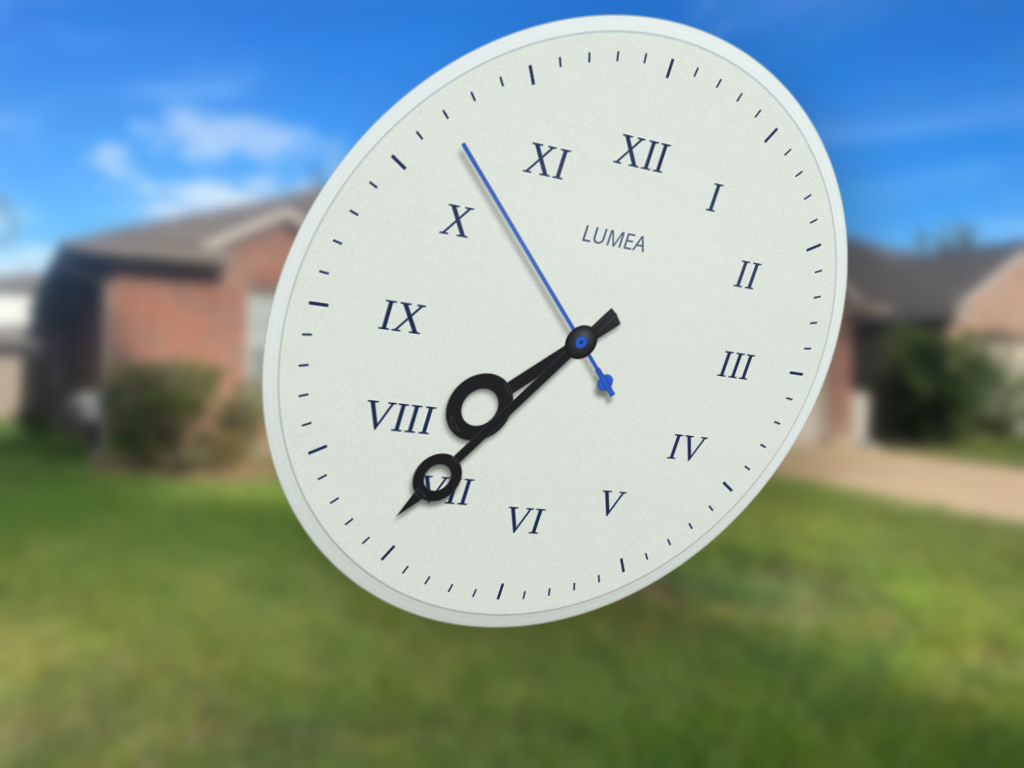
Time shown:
**7:35:52**
